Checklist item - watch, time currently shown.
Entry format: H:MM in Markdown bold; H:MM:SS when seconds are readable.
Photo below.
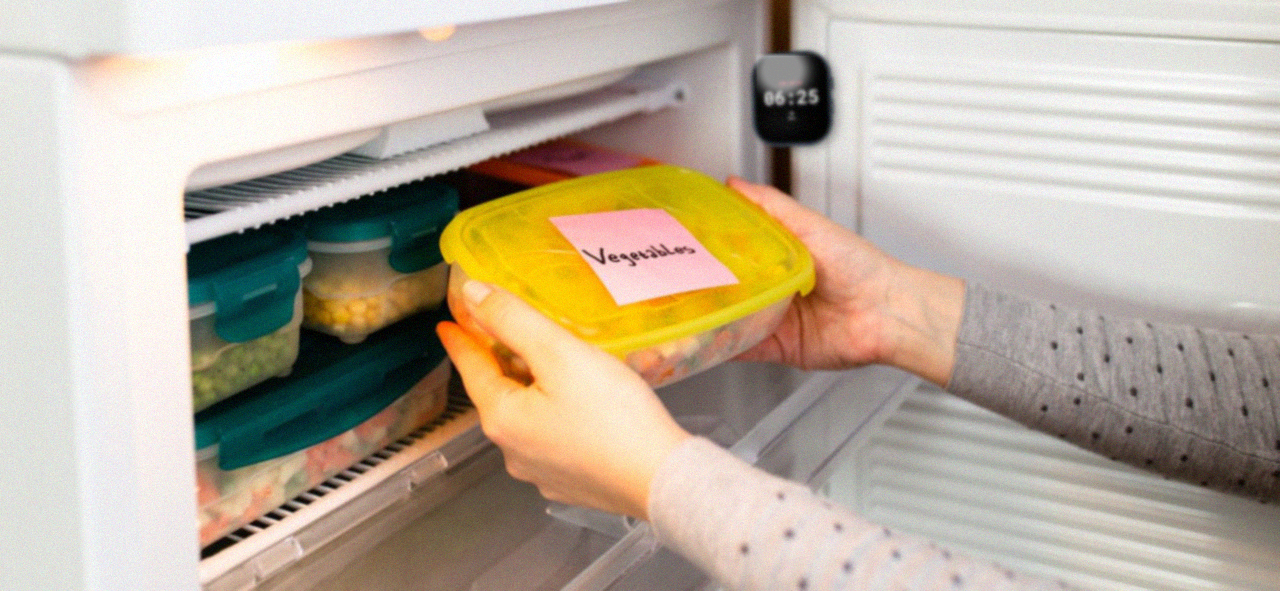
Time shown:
**6:25**
